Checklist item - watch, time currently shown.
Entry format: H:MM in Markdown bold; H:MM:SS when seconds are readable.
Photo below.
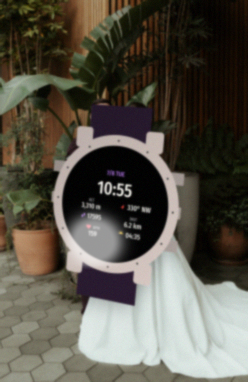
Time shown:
**10:55**
